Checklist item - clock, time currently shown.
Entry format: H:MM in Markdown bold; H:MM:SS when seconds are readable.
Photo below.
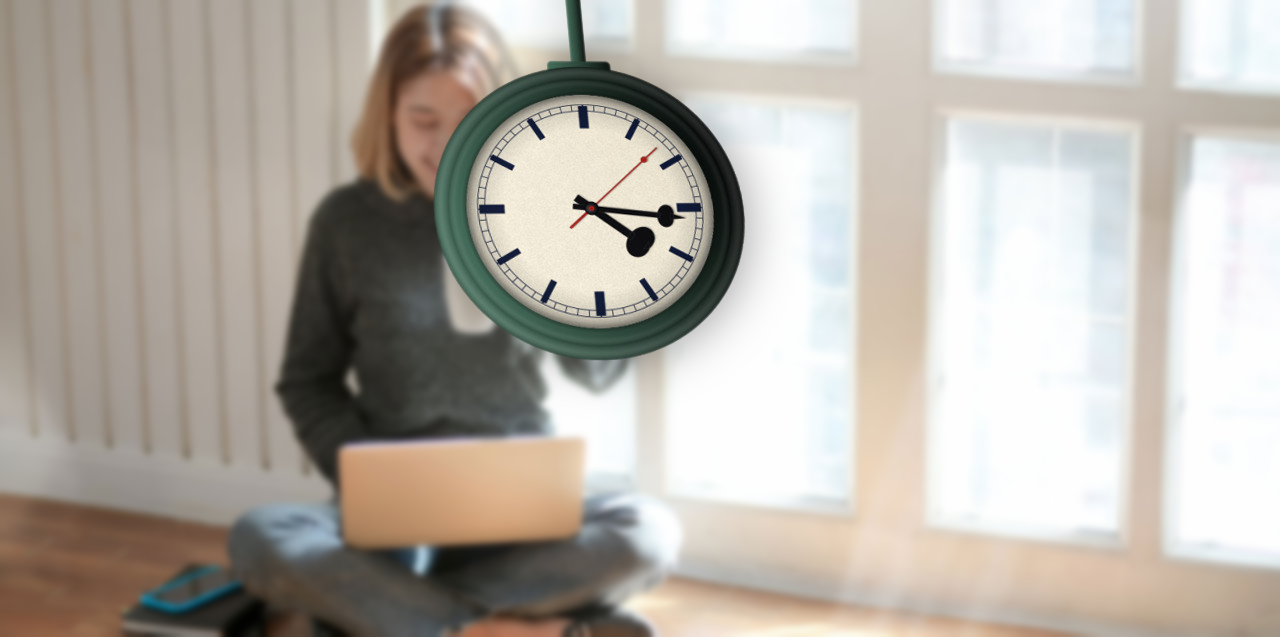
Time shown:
**4:16:08**
